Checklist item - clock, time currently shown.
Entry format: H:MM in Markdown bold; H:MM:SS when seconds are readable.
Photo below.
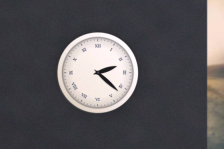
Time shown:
**2:22**
